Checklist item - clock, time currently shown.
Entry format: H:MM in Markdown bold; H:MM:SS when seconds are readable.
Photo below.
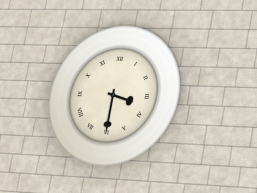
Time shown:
**3:30**
